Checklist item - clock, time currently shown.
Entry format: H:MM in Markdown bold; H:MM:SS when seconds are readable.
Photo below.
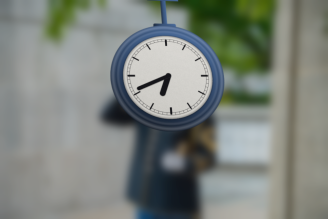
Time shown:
**6:41**
